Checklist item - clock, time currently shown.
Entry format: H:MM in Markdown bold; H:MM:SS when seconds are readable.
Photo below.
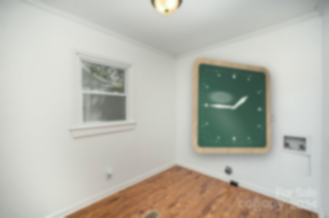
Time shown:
**1:45**
